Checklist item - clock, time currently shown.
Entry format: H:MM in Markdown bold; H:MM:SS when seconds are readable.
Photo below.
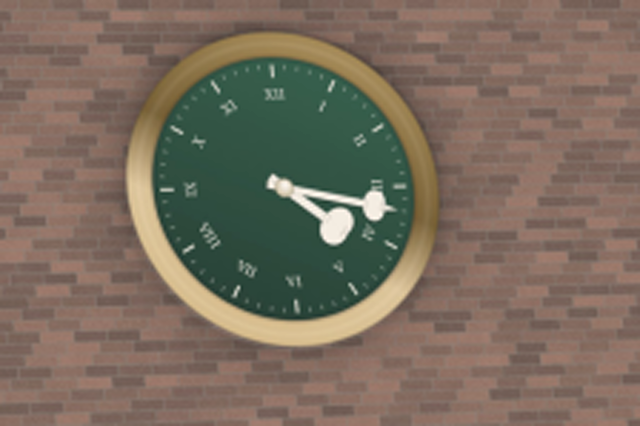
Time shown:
**4:17**
